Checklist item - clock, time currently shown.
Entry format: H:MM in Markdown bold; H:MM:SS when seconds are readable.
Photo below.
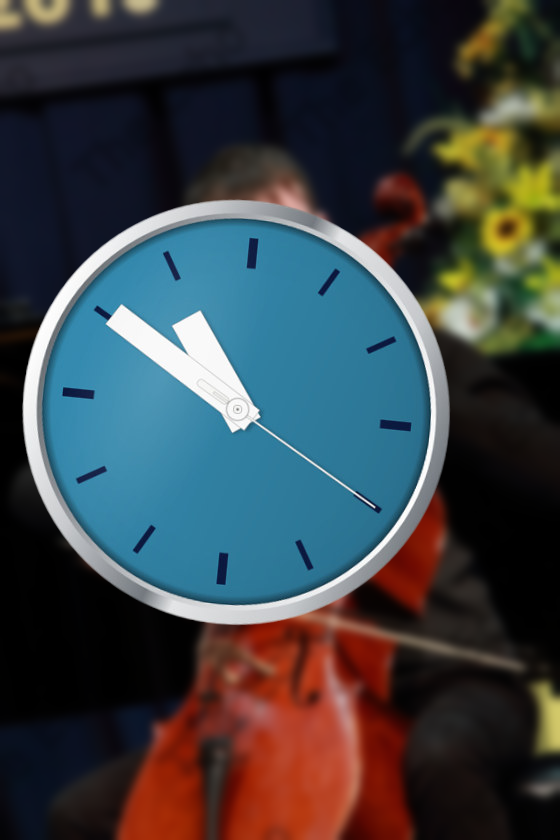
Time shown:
**10:50:20**
